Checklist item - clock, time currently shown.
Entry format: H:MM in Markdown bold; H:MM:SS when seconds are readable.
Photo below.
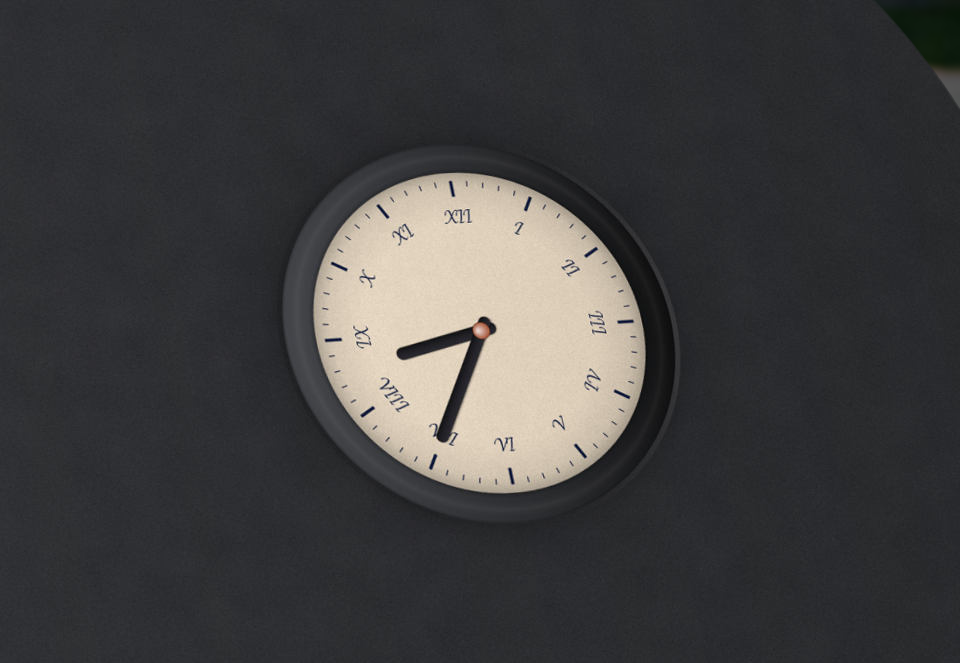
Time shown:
**8:35**
